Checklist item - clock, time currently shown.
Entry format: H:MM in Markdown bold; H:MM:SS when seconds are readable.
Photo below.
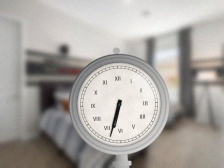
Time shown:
**6:33**
